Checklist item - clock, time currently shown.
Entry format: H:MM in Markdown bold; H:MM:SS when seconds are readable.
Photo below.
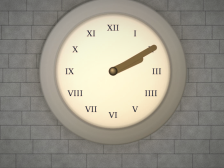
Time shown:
**2:10**
